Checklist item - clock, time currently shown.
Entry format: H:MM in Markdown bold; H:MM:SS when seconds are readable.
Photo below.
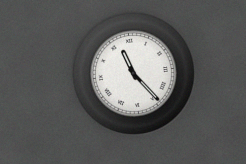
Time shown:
**11:24**
